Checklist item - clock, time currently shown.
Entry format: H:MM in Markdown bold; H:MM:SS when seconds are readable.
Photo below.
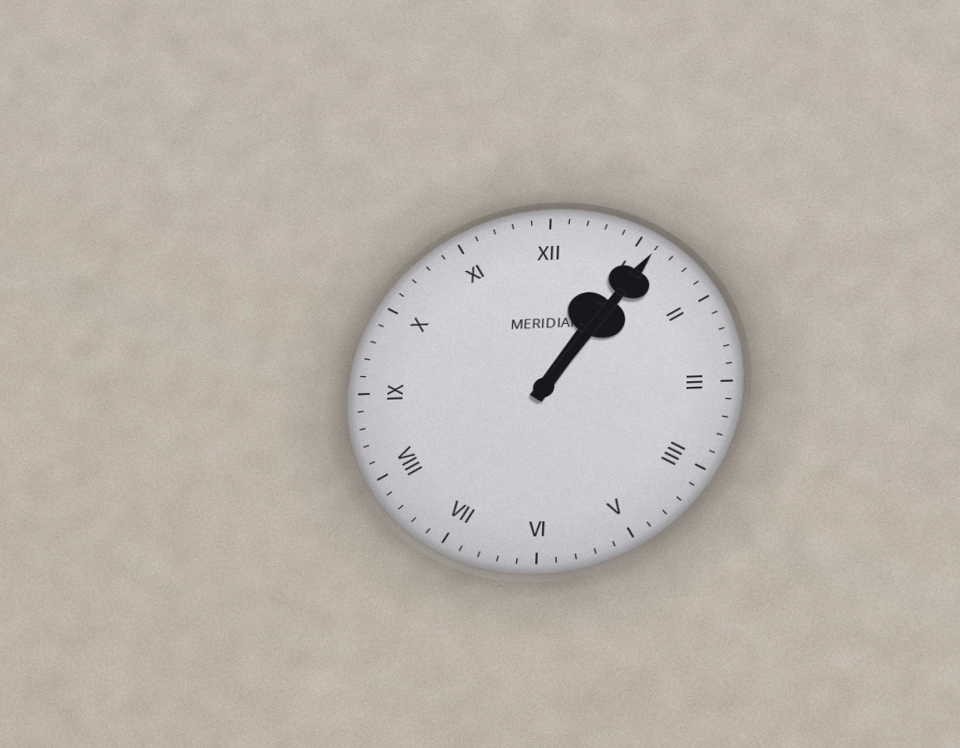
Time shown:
**1:06**
